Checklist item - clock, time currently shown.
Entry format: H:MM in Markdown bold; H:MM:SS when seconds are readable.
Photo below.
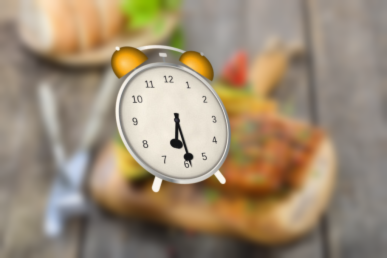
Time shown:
**6:29**
